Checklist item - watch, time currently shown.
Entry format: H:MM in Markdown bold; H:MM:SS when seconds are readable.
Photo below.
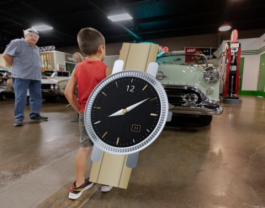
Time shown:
**8:09**
